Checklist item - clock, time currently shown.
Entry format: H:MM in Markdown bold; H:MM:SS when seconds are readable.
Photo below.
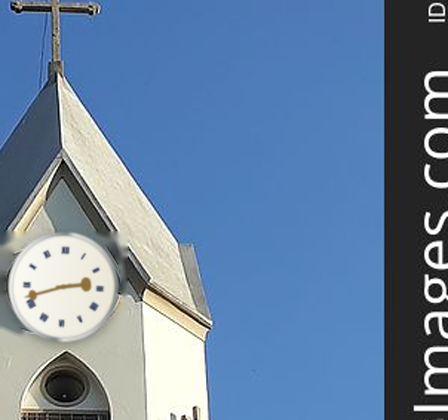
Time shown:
**2:42**
